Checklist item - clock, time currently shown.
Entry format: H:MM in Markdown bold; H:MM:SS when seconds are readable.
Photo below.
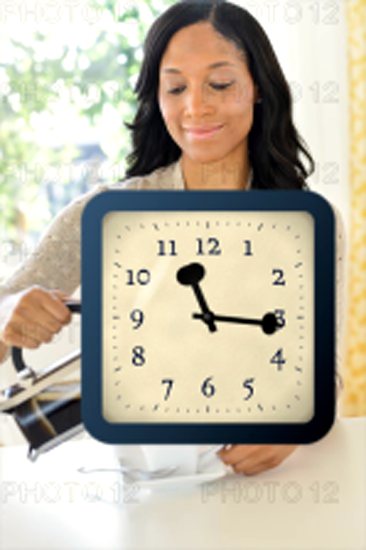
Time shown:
**11:16**
